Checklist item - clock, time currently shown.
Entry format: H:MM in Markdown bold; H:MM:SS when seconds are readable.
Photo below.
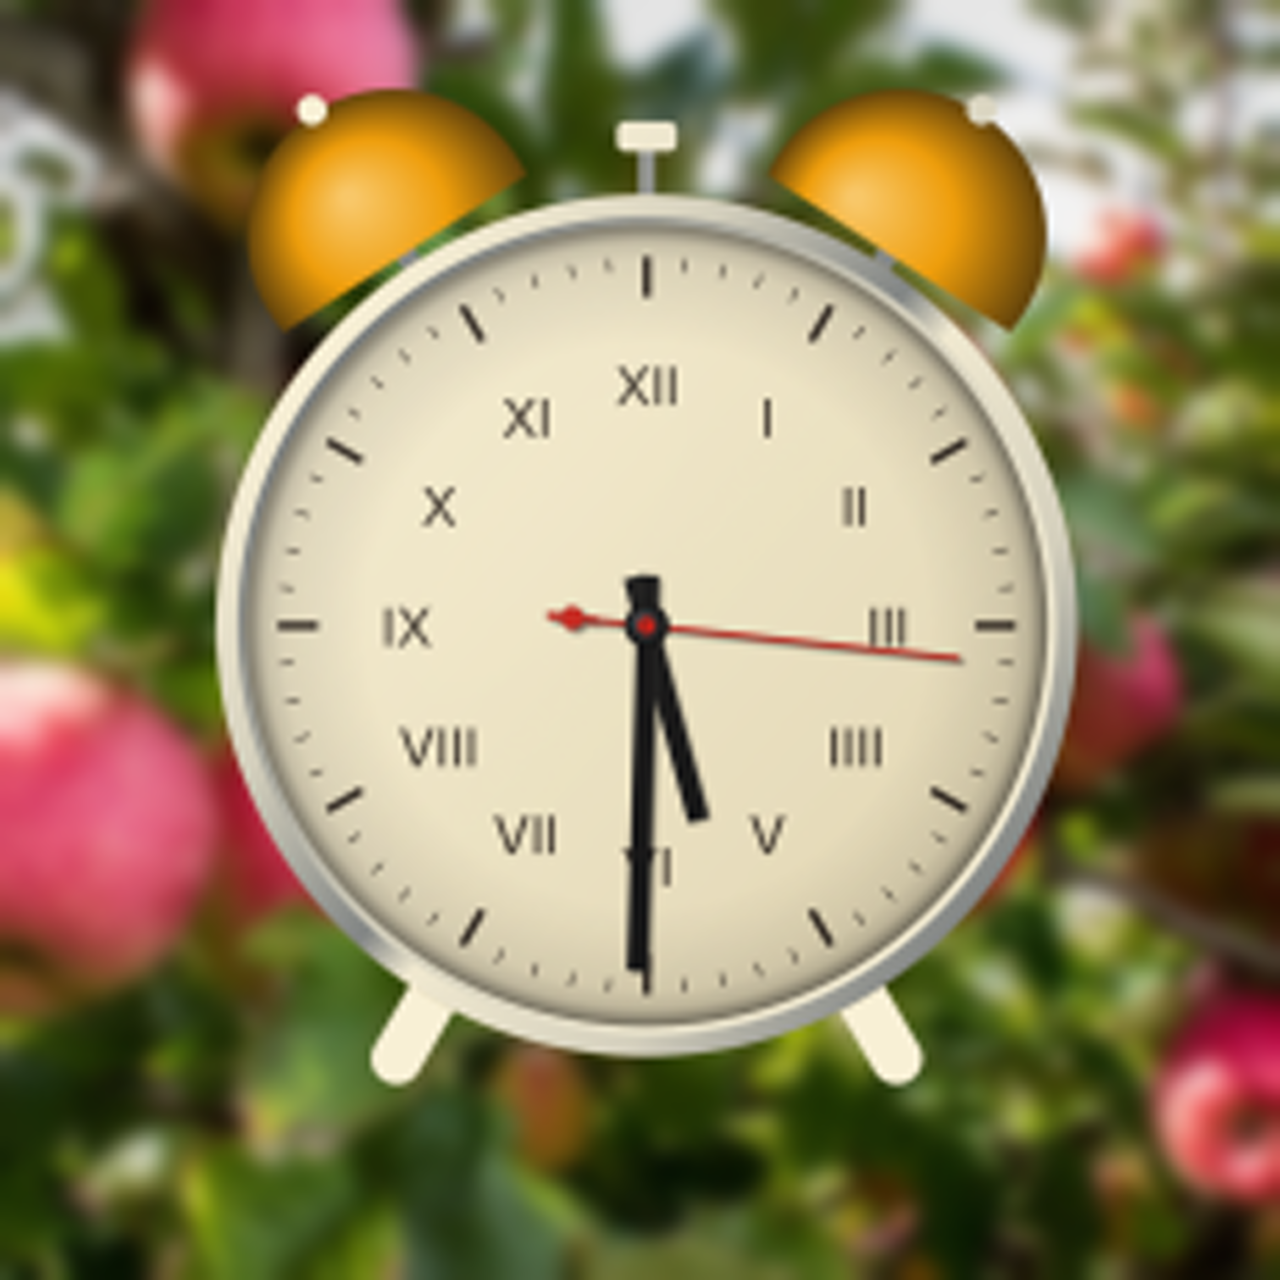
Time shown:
**5:30:16**
